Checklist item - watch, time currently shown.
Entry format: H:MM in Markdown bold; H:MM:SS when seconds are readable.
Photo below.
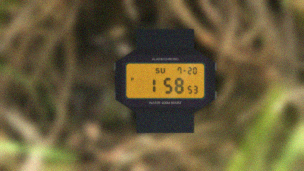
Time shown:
**1:58**
